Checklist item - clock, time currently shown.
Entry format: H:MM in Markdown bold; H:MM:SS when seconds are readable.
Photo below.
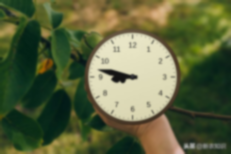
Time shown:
**8:47**
